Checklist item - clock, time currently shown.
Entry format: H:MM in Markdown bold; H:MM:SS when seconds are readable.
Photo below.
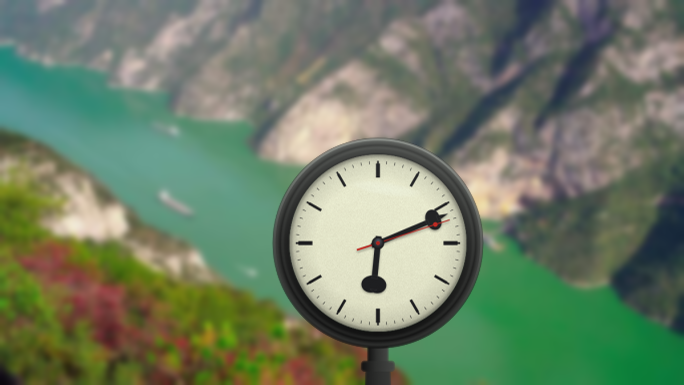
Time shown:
**6:11:12**
